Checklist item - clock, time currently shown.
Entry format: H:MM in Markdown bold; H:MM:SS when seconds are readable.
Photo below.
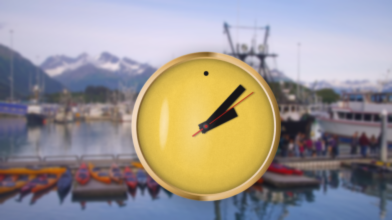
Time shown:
**2:07:09**
